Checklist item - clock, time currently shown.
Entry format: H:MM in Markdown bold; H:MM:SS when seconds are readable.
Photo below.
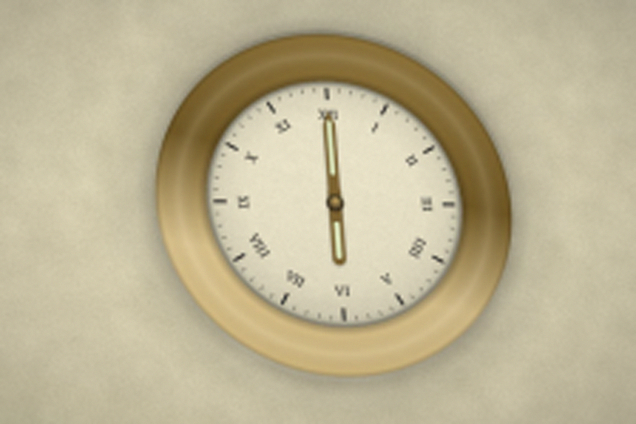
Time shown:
**6:00**
